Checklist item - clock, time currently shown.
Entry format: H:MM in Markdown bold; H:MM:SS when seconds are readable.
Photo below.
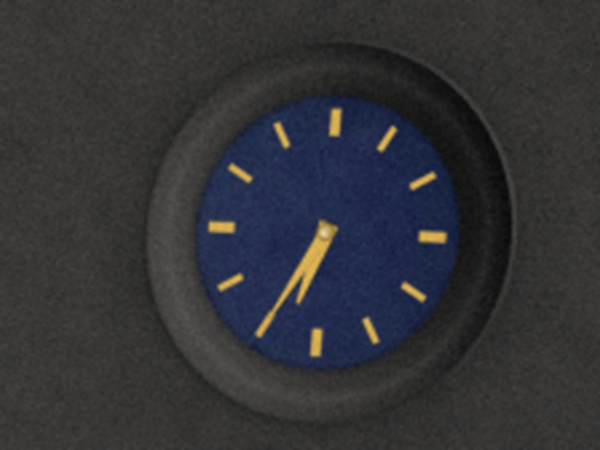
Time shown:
**6:35**
